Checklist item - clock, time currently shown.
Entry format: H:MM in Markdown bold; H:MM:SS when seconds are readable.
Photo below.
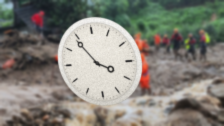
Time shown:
**3:54**
